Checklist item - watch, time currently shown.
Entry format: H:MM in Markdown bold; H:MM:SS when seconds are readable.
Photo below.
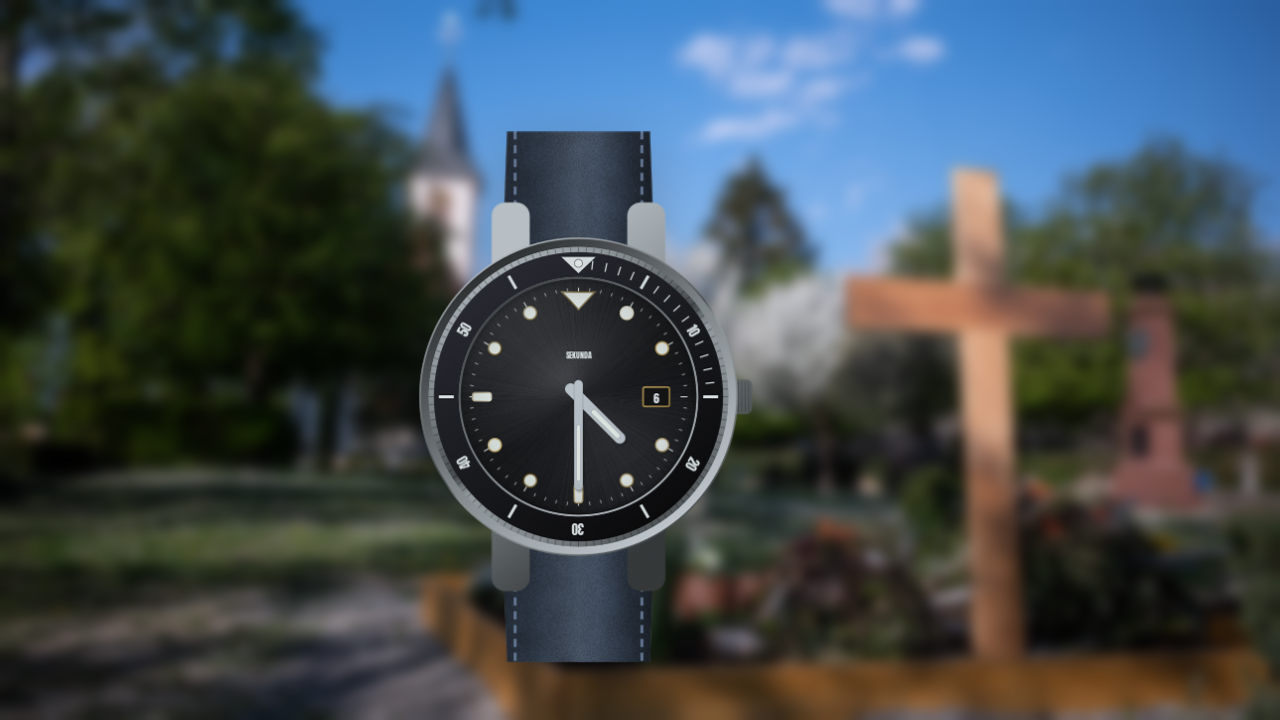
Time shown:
**4:30**
